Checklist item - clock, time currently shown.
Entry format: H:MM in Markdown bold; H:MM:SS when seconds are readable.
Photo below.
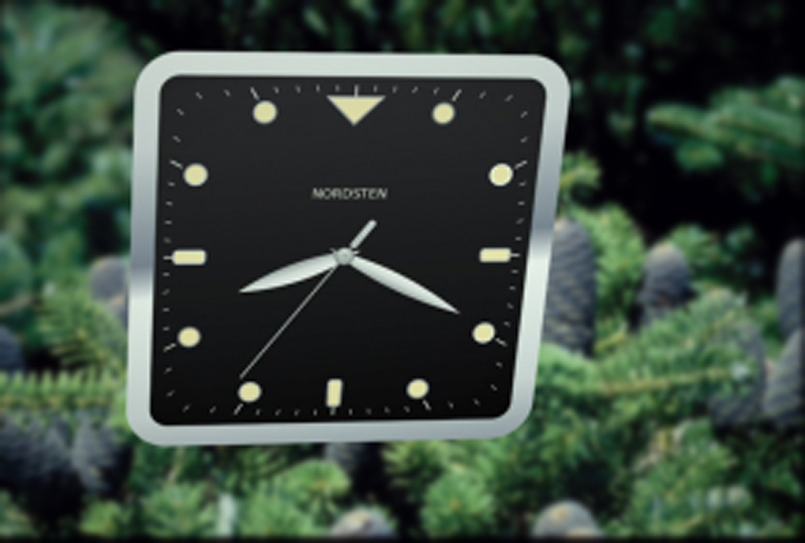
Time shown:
**8:19:36**
